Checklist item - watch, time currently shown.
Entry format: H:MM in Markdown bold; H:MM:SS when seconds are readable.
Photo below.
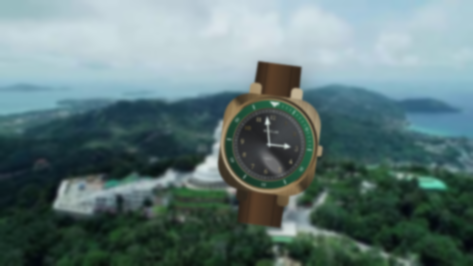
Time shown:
**2:58**
